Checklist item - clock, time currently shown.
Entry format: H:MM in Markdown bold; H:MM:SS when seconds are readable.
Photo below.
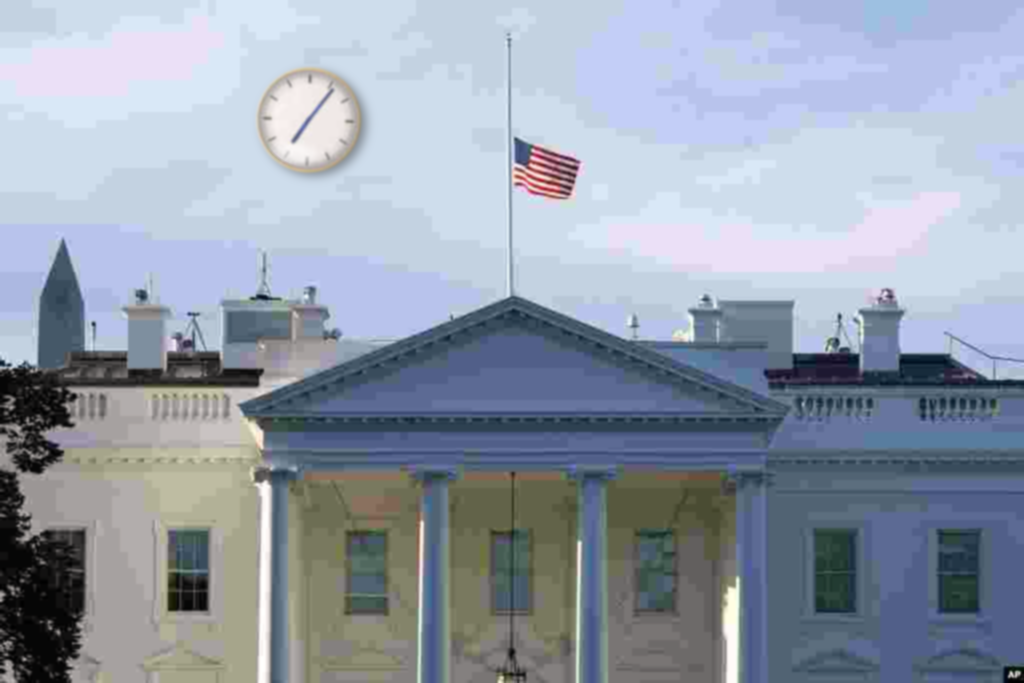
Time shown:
**7:06**
